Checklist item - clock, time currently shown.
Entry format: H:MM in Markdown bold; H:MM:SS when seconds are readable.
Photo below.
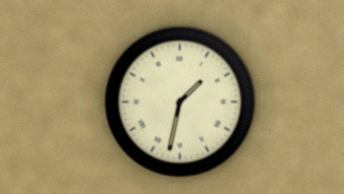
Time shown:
**1:32**
